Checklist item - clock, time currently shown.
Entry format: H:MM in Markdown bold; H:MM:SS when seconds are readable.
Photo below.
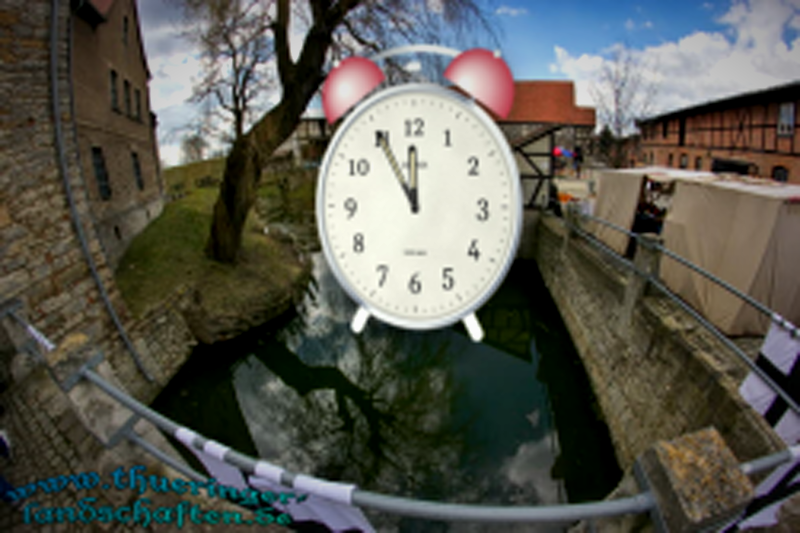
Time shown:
**11:55**
